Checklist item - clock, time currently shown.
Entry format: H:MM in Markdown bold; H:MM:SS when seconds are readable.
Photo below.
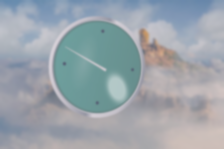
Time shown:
**9:49**
